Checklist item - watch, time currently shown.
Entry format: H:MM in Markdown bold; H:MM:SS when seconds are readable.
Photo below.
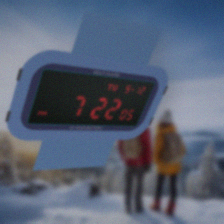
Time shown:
**7:22:05**
